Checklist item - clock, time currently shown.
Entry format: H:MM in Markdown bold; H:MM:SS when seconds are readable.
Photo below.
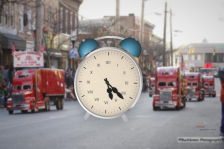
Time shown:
**5:22**
